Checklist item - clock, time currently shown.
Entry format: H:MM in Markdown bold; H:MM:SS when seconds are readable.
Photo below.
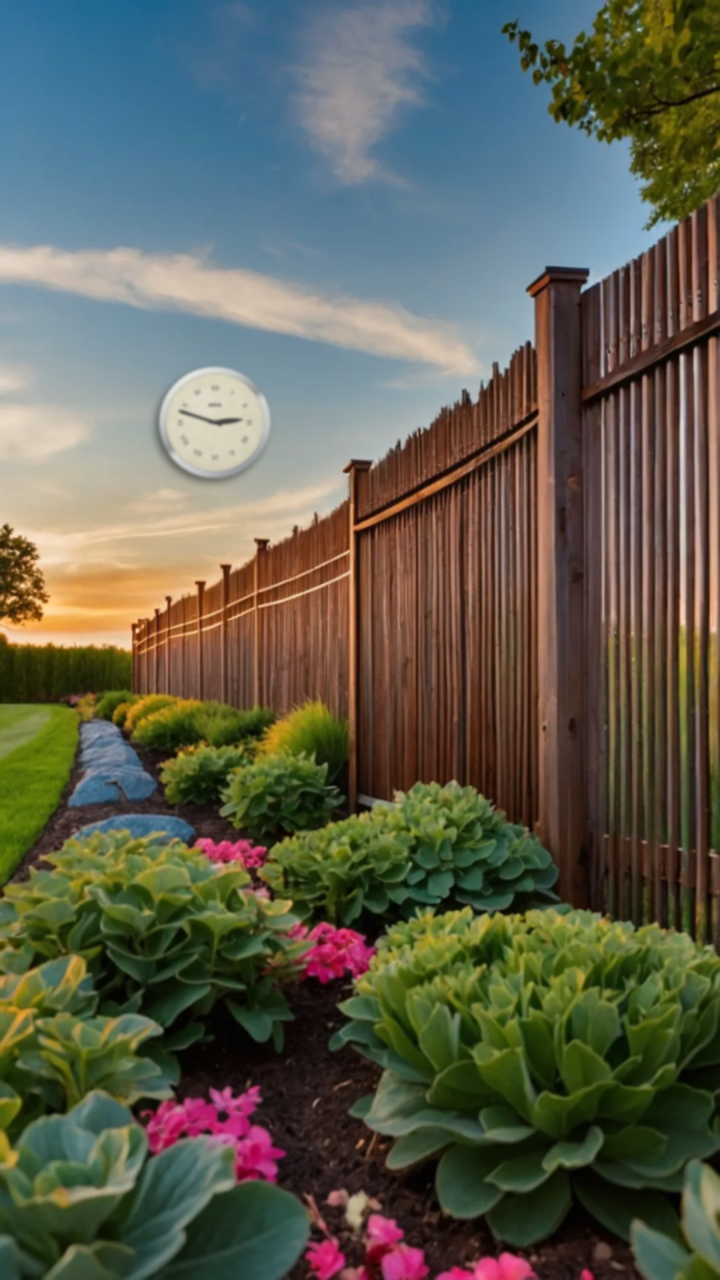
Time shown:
**2:48**
